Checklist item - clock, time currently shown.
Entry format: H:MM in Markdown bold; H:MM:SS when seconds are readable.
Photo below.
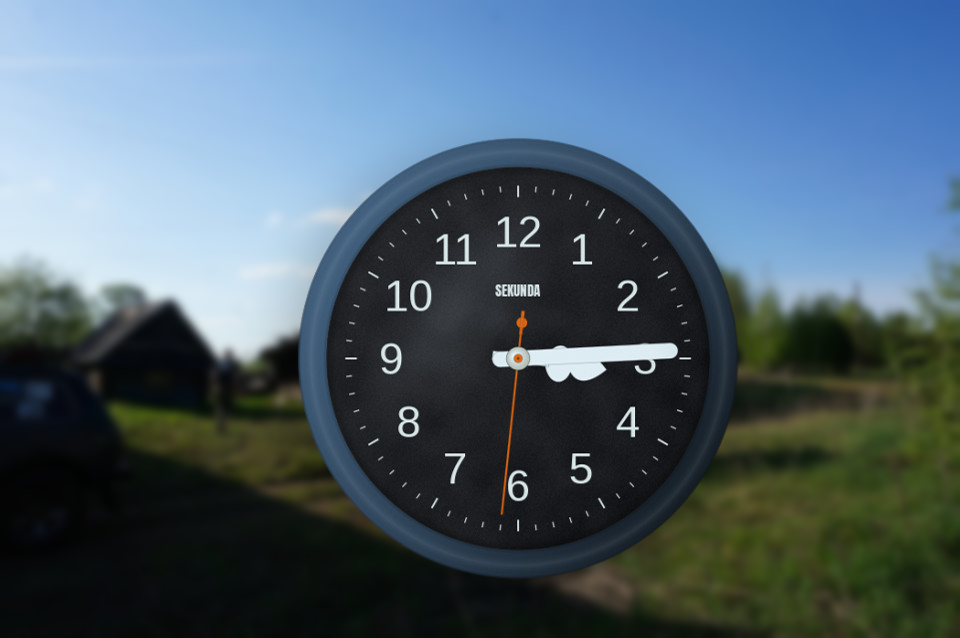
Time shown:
**3:14:31**
